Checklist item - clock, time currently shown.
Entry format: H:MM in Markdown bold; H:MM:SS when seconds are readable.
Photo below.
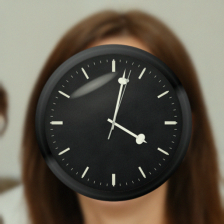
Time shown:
**4:02:03**
